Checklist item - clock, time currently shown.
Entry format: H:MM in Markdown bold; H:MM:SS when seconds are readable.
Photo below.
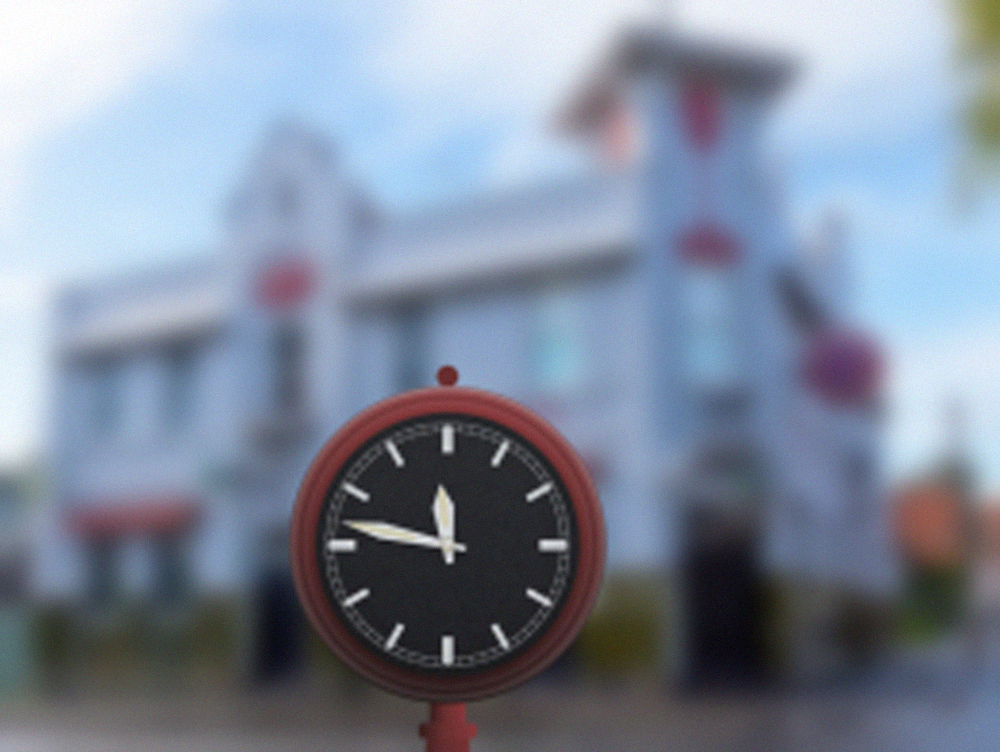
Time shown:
**11:47**
